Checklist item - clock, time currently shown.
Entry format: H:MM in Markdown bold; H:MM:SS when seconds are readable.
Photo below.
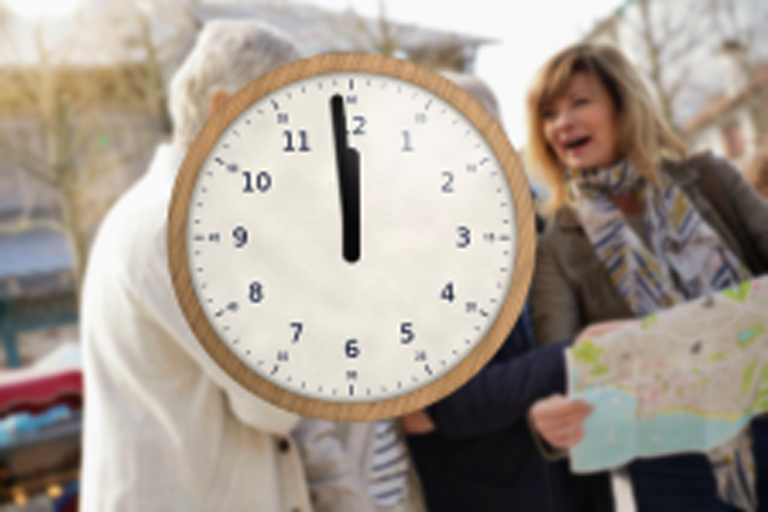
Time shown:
**11:59**
